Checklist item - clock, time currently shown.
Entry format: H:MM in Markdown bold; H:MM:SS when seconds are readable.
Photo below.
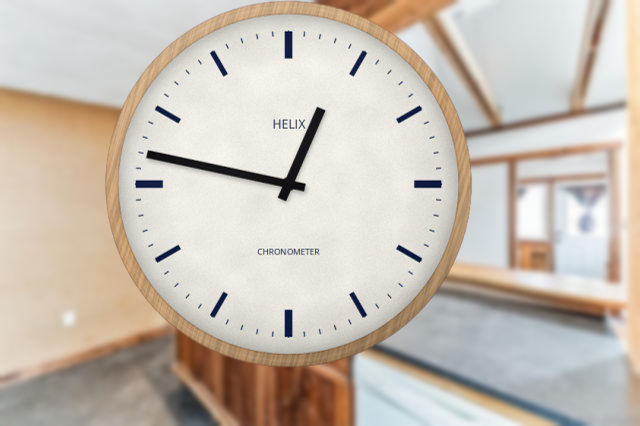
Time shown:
**12:47**
